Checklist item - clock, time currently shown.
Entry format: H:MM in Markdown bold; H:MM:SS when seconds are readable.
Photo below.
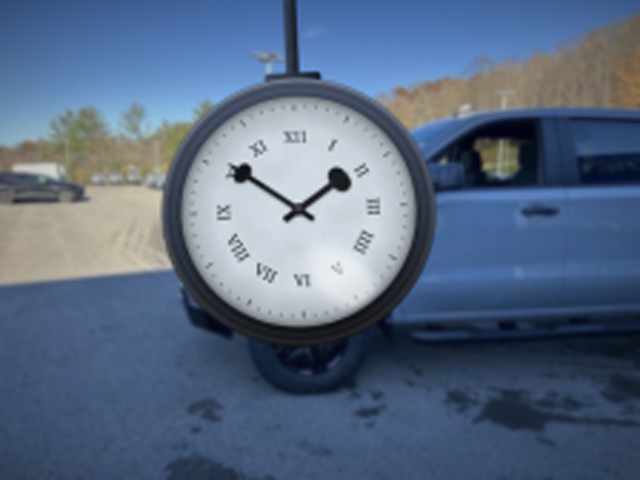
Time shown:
**1:51**
